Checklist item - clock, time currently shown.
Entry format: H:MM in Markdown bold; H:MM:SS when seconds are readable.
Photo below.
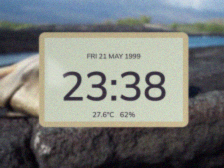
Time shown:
**23:38**
